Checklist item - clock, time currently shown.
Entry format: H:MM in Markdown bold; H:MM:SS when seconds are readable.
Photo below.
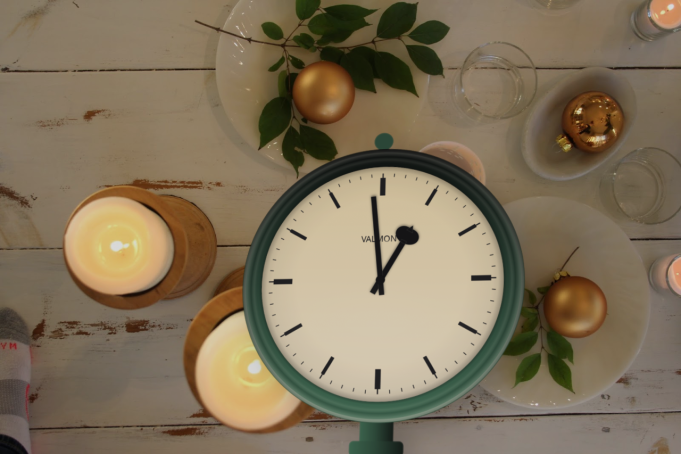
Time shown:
**12:59**
